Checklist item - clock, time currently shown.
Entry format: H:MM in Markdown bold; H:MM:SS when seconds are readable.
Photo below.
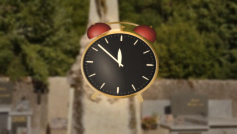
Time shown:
**11:52**
